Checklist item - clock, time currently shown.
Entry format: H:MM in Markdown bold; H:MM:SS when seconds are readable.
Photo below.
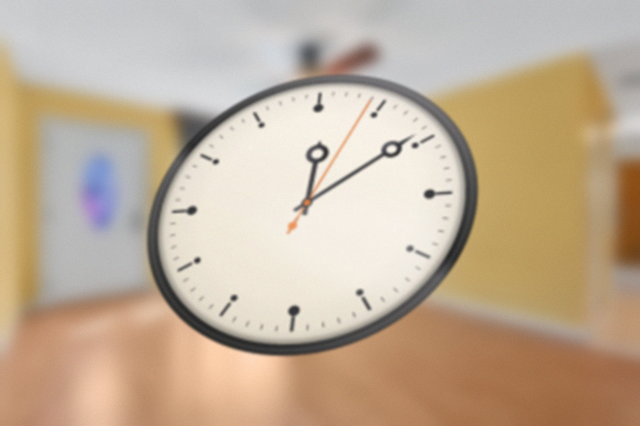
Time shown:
**12:09:04**
